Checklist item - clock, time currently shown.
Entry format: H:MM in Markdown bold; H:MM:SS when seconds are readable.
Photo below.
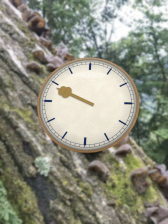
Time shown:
**9:49**
